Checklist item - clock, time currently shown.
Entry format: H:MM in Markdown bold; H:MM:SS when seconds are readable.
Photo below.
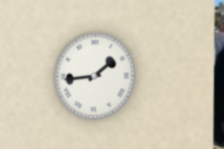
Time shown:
**1:44**
